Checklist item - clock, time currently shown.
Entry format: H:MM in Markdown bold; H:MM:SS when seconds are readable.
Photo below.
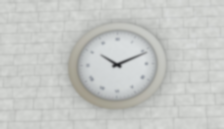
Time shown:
**10:11**
